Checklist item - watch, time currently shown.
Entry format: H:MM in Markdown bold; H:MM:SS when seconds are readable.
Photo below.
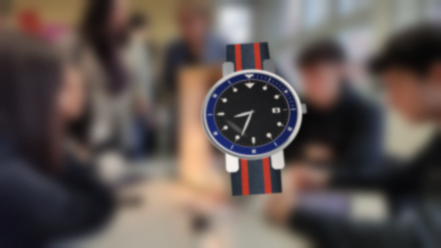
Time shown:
**8:34**
